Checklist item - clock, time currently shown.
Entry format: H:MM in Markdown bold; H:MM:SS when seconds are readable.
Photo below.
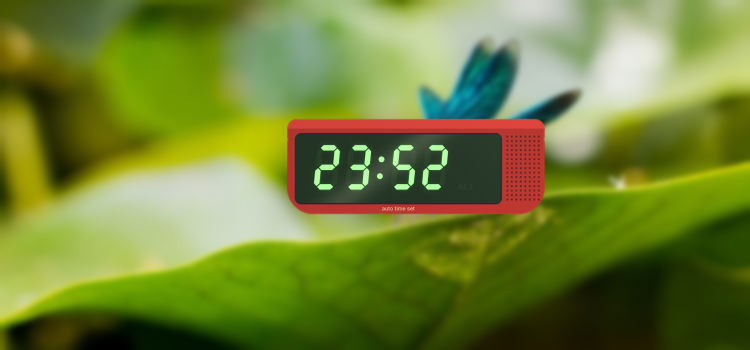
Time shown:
**23:52**
